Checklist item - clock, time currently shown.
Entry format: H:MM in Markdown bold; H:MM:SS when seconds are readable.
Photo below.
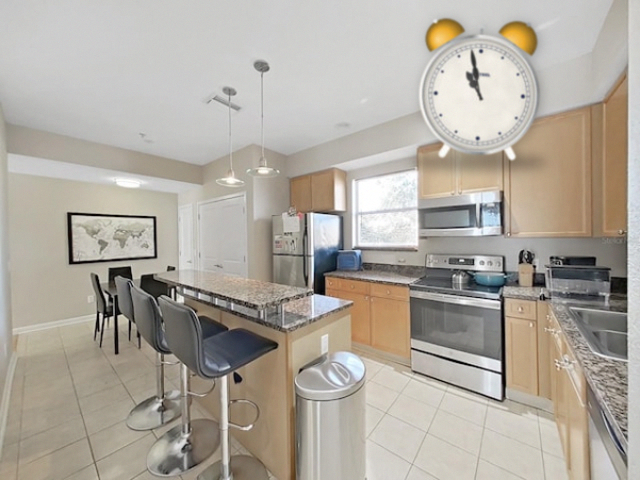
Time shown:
**10:58**
